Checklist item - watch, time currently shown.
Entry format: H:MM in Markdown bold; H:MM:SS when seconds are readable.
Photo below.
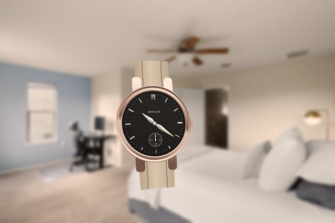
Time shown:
**10:21**
